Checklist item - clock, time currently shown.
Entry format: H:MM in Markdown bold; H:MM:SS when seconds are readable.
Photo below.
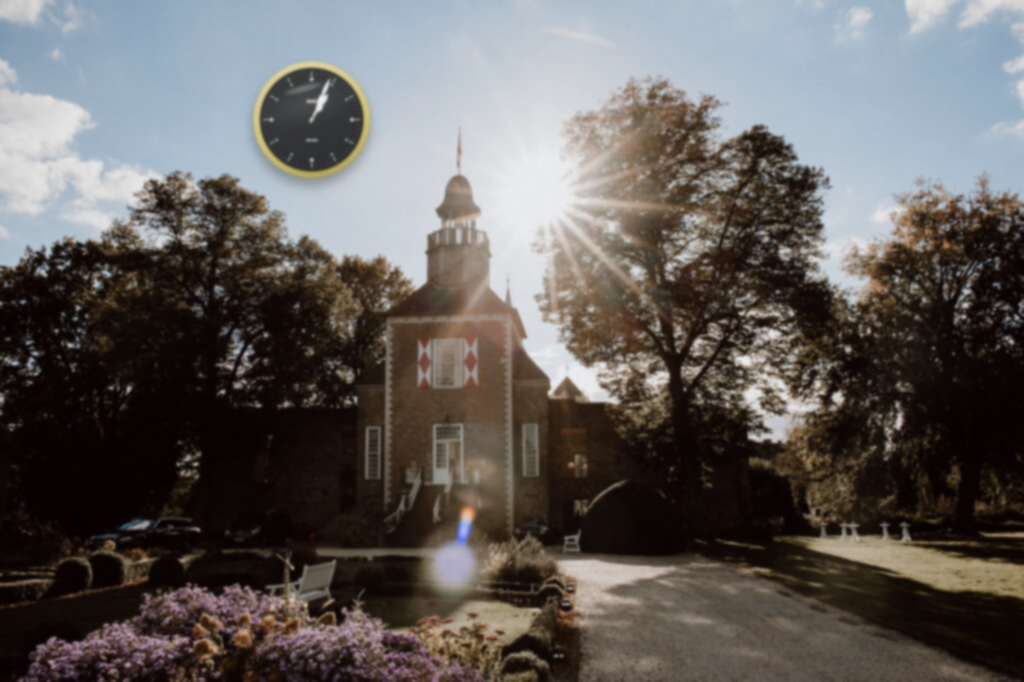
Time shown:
**1:04**
